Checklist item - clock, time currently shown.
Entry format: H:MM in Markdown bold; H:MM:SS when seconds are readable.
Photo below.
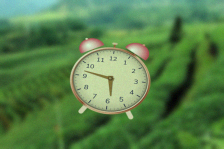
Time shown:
**5:47**
